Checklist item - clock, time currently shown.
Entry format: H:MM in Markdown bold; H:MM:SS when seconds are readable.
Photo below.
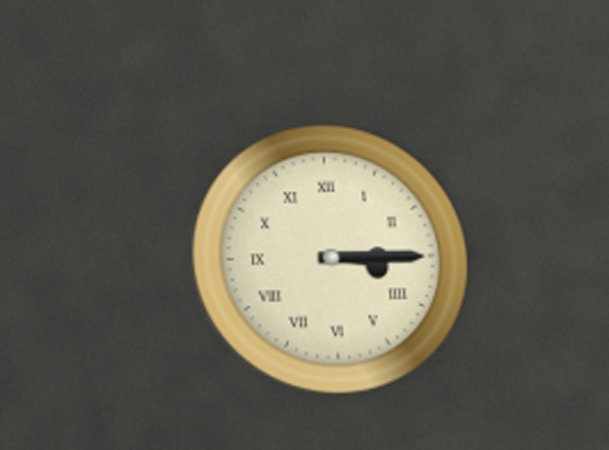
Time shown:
**3:15**
